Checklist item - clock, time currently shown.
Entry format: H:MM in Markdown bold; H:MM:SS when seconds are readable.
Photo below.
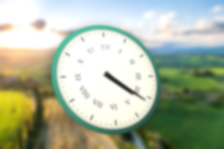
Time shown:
**4:21**
